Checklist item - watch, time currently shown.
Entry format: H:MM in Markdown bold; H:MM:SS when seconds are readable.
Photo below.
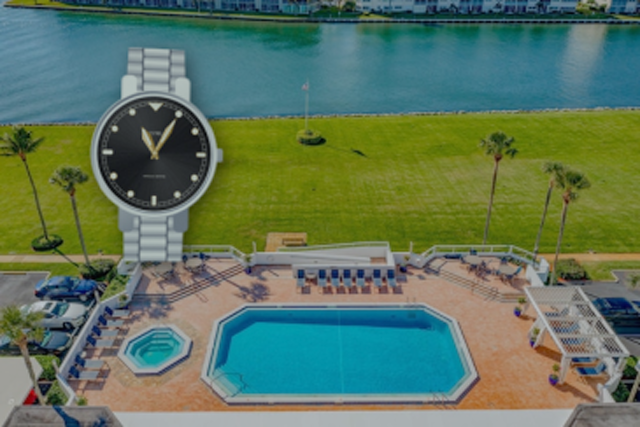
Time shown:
**11:05**
